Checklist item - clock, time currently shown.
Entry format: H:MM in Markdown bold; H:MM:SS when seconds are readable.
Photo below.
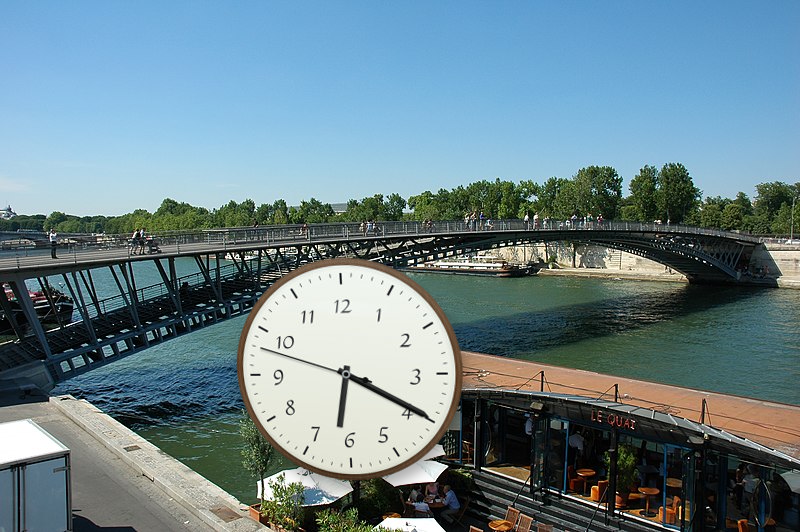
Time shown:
**6:19:48**
